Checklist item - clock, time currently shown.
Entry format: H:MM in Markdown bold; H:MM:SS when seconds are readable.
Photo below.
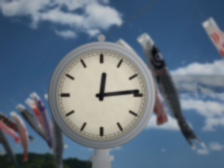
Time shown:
**12:14**
